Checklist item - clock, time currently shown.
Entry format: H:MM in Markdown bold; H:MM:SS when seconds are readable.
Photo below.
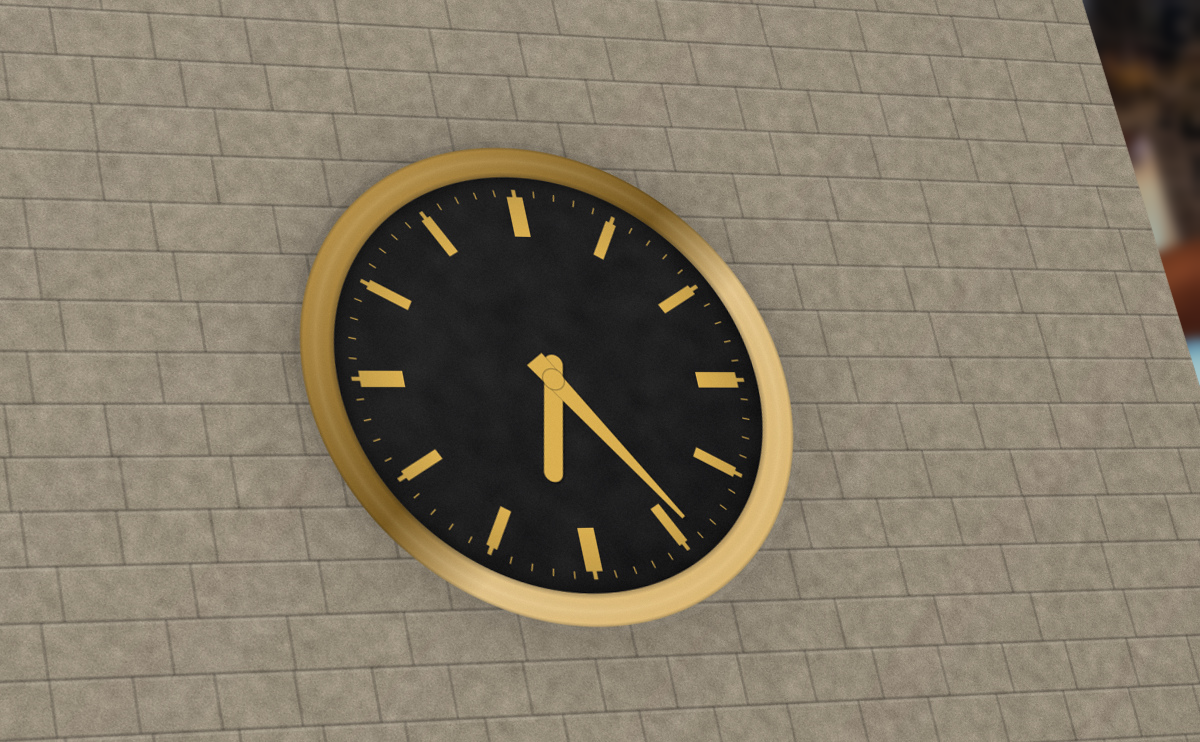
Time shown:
**6:24**
